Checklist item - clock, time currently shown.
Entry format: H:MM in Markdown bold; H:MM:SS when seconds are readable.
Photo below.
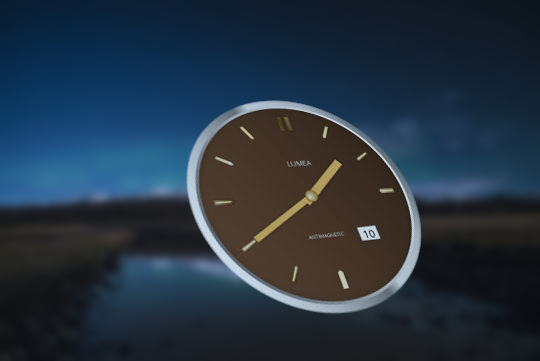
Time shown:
**1:40**
